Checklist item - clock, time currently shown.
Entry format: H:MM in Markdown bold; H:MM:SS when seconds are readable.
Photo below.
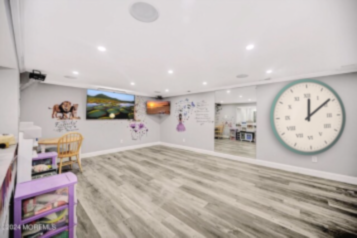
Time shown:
**12:09**
